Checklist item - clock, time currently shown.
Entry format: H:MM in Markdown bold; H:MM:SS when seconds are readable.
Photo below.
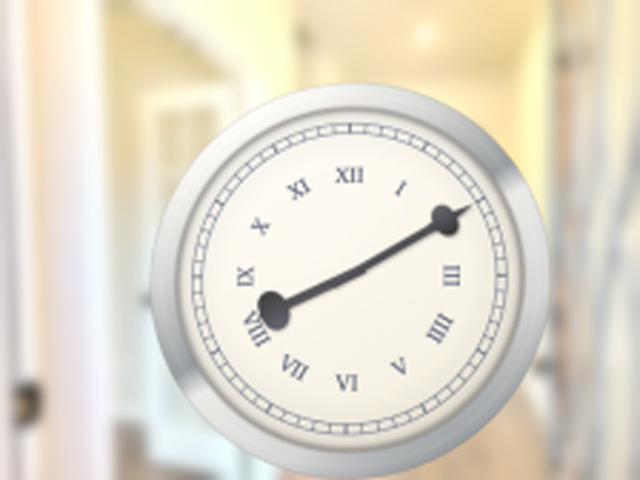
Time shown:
**8:10**
